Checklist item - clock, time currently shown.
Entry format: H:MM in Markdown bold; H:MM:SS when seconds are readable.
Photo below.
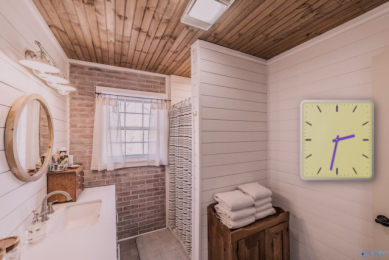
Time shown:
**2:32**
